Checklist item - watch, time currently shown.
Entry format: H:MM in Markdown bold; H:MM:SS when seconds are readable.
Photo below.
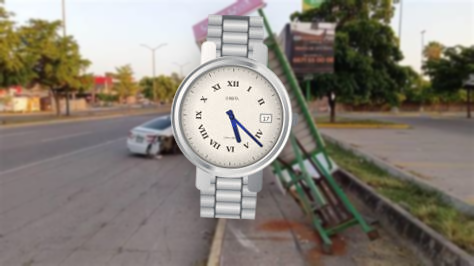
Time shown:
**5:22**
